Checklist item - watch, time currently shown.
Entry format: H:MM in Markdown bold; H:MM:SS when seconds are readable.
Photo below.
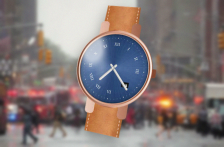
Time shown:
**7:23**
